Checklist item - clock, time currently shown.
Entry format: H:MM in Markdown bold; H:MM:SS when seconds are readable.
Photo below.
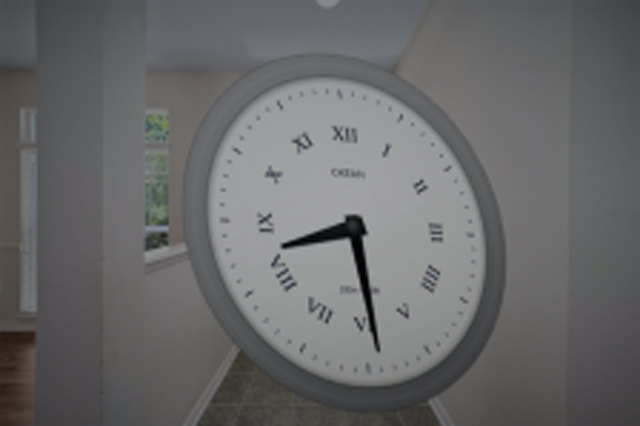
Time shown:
**8:29**
